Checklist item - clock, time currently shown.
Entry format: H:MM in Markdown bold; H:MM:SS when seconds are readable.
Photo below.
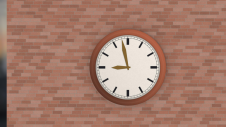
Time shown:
**8:58**
